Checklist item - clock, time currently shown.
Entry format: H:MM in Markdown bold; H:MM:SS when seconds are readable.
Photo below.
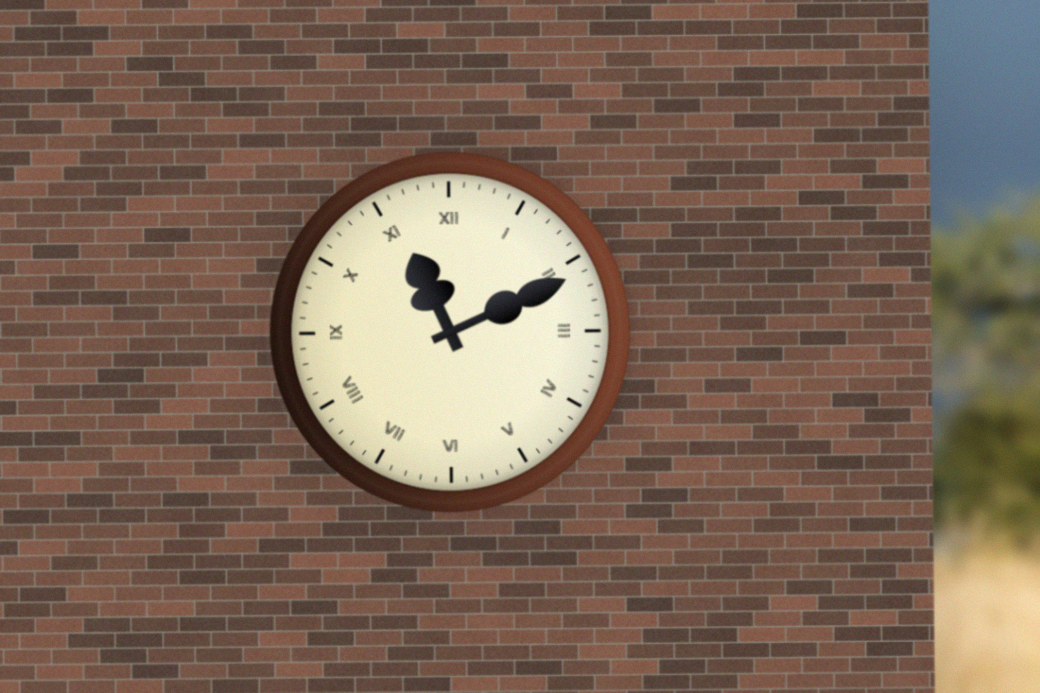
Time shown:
**11:11**
